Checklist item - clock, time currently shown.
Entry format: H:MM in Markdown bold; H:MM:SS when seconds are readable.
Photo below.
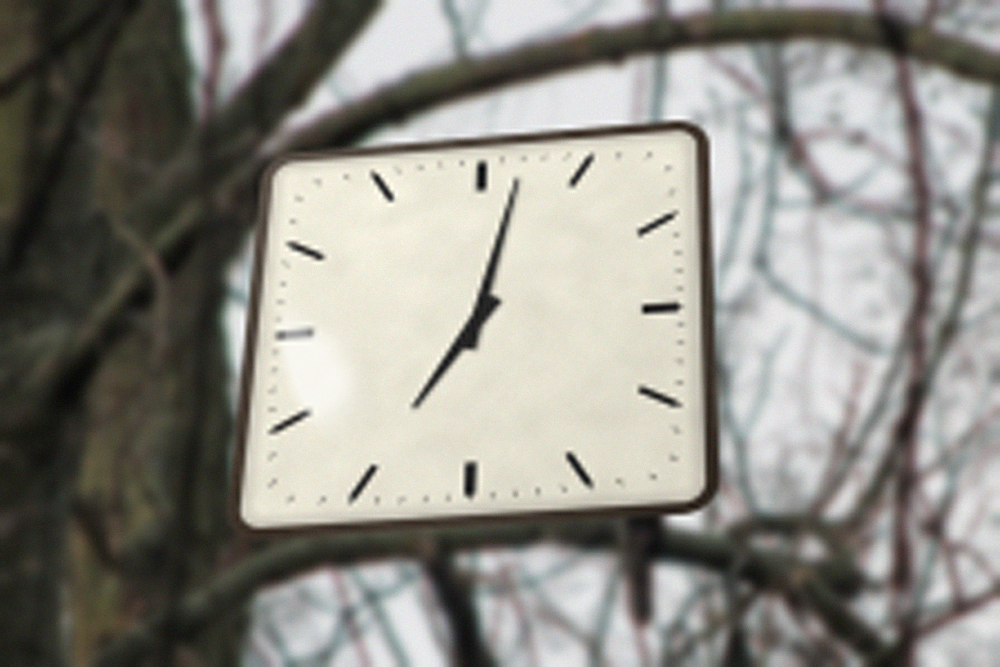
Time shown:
**7:02**
